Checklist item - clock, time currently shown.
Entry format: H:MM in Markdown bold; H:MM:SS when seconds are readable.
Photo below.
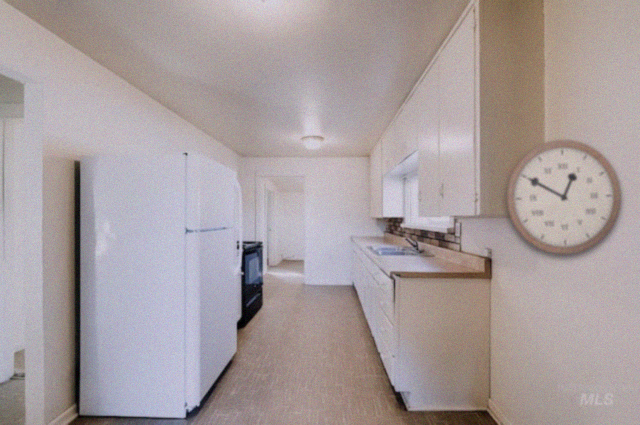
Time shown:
**12:50**
